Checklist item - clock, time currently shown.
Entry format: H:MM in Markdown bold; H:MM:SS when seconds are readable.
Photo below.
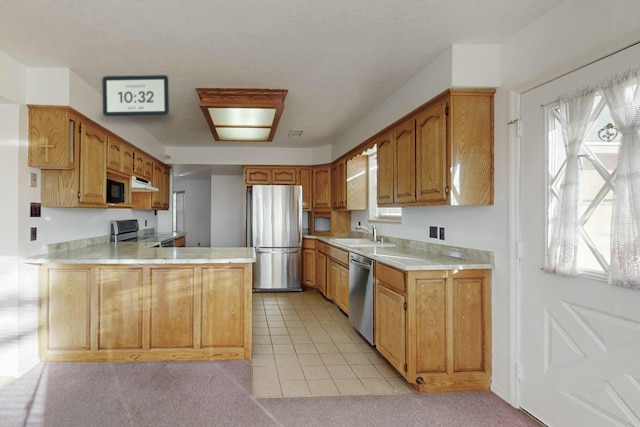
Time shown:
**10:32**
